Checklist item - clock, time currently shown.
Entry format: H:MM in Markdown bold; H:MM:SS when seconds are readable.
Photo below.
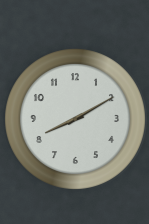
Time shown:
**8:10**
